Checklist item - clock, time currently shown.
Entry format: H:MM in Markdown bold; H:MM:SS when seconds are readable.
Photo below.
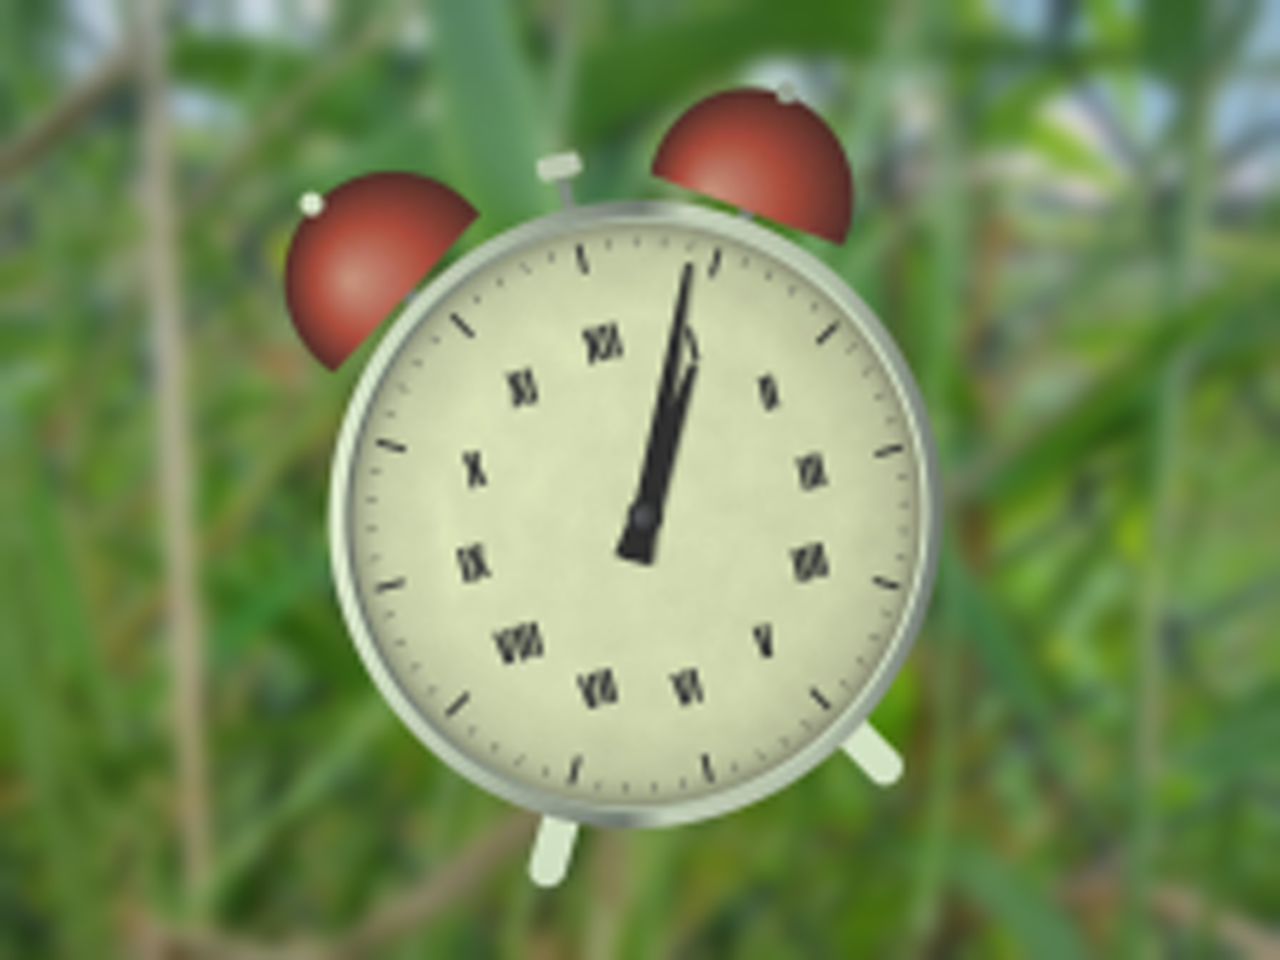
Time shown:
**1:04**
